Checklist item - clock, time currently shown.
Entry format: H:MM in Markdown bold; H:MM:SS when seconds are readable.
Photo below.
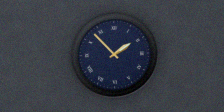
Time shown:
**1:53**
